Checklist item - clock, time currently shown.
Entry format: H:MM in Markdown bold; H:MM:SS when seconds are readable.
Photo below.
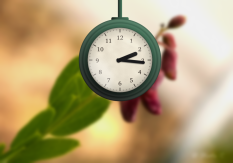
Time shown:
**2:16**
